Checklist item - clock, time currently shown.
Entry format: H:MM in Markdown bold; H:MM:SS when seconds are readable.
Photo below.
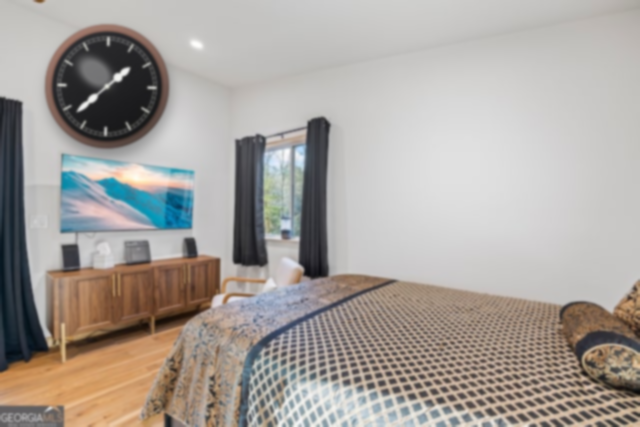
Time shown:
**1:38**
